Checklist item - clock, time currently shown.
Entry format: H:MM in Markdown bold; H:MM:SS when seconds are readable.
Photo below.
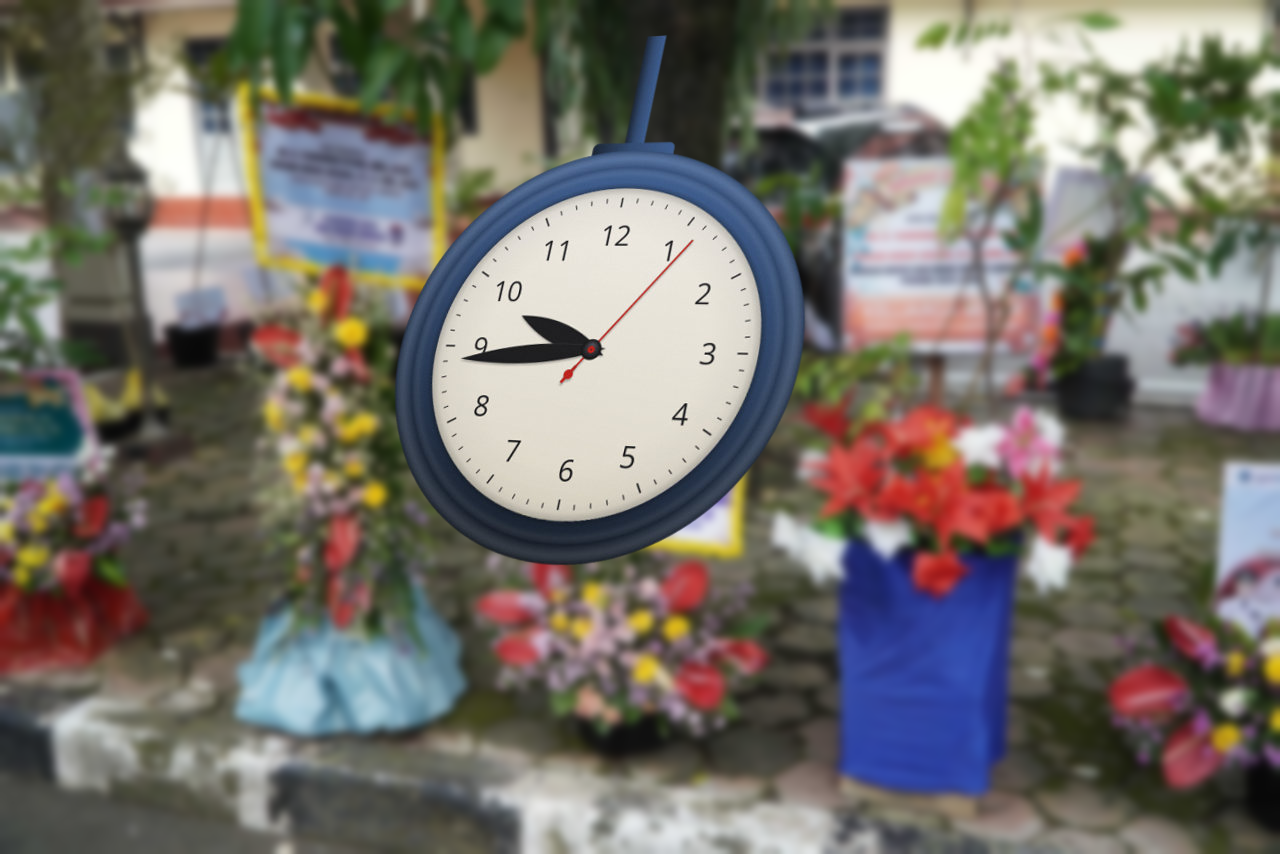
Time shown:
**9:44:06**
